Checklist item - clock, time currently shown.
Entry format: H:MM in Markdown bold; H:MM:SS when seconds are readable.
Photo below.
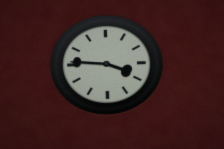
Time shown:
**3:46**
